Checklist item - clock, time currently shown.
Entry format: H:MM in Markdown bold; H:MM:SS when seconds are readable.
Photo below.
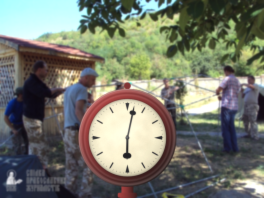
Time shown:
**6:02**
